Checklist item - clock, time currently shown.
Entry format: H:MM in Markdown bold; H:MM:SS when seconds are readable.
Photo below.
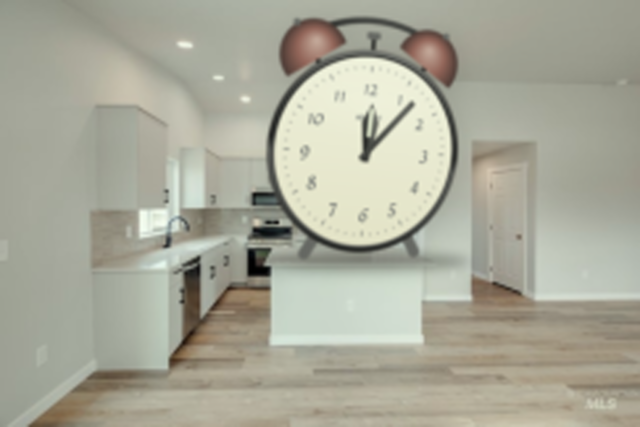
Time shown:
**12:07**
